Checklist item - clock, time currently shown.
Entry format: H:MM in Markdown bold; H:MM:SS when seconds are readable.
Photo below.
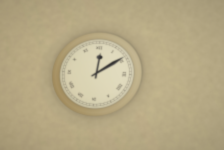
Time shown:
**12:09**
